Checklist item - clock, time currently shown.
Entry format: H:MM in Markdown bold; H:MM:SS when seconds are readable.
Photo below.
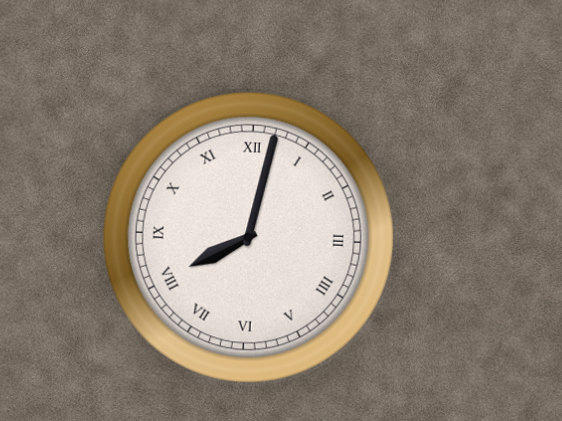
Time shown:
**8:02**
